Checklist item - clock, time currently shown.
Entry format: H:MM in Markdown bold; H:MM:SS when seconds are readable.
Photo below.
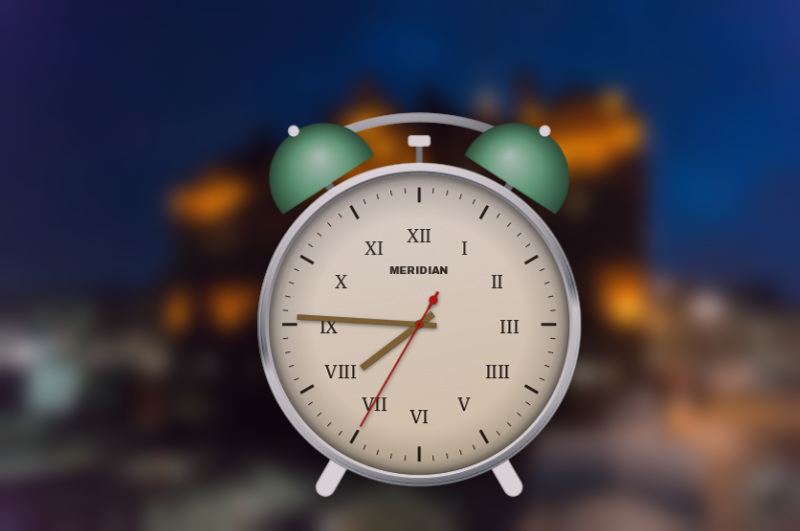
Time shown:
**7:45:35**
